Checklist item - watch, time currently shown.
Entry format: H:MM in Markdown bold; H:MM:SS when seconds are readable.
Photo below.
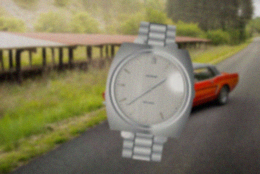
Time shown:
**1:38**
